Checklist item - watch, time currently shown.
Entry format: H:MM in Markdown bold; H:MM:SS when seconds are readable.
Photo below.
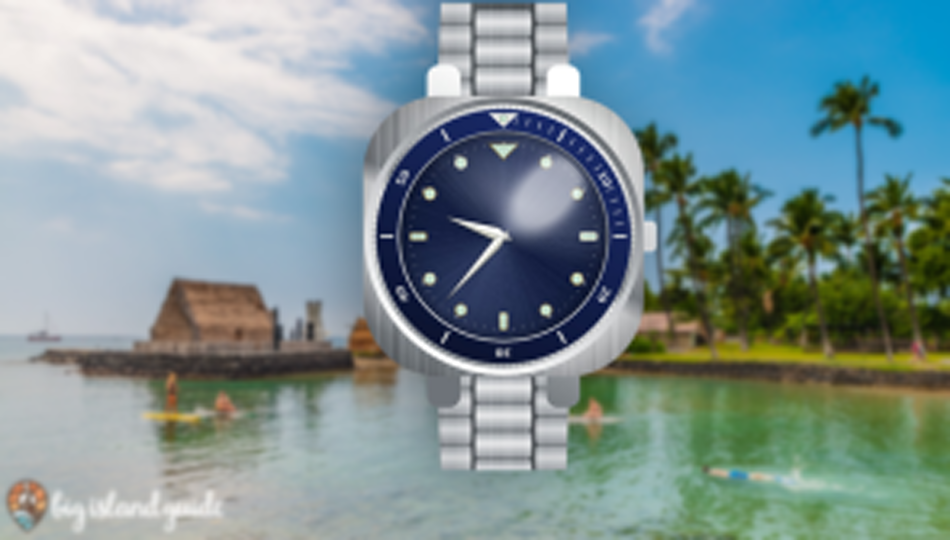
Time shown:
**9:37**
